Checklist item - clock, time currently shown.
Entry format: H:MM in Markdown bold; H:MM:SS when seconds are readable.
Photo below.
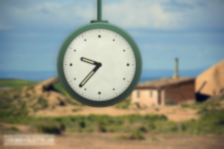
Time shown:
**9:37**
